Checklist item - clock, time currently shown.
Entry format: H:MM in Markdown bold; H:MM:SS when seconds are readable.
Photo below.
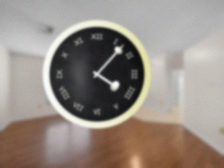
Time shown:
**4:07**
